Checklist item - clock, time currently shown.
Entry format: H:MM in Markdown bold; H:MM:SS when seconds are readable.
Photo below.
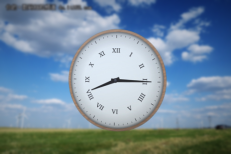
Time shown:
**8:15**
